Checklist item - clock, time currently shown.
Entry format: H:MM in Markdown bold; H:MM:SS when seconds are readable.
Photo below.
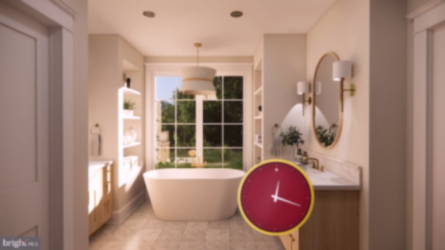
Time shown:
**12:18**
